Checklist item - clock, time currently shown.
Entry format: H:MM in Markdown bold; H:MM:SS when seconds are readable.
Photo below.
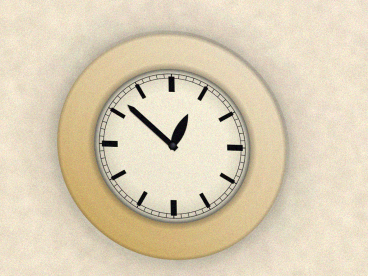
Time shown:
**12:52**
